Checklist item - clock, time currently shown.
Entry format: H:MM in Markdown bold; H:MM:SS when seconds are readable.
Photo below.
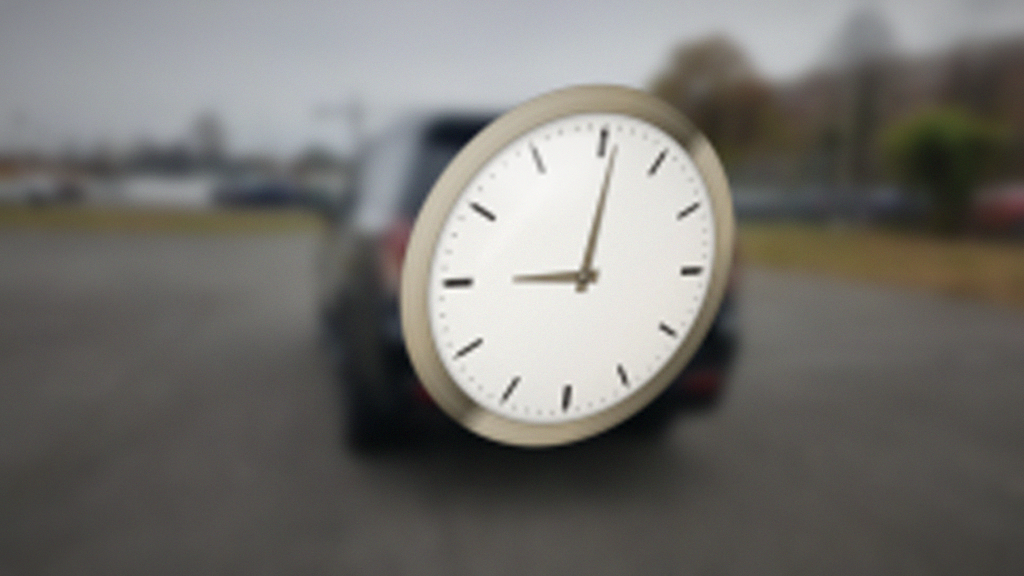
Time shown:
**9:01**
